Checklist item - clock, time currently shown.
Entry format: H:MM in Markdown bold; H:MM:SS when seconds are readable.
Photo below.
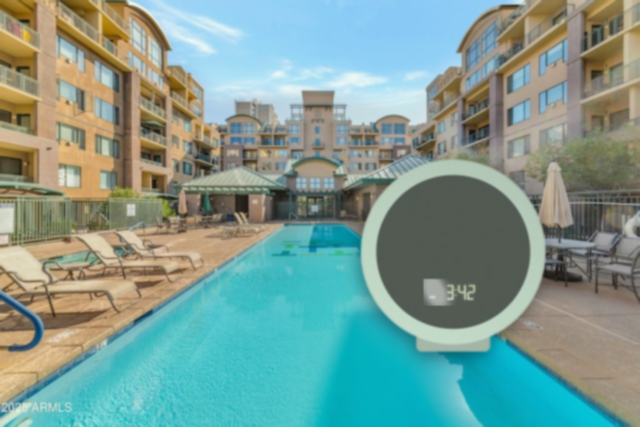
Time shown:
**3:42**
